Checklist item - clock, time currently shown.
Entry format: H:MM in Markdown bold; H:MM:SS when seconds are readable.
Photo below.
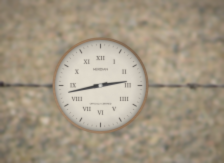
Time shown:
**2:43**
